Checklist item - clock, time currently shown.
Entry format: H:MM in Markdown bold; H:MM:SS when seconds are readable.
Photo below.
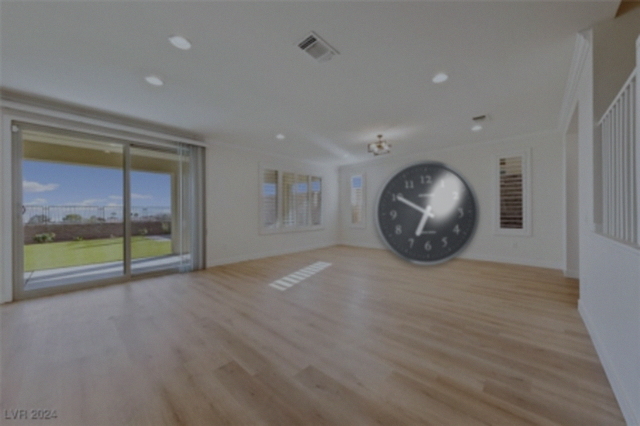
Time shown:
**6:50**
